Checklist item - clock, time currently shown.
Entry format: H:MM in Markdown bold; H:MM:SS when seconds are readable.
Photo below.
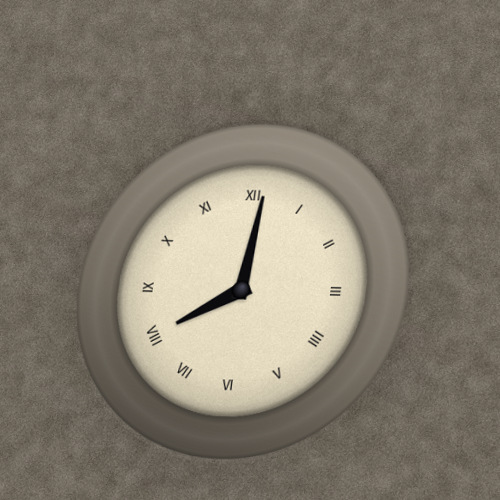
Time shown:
**8:01**
